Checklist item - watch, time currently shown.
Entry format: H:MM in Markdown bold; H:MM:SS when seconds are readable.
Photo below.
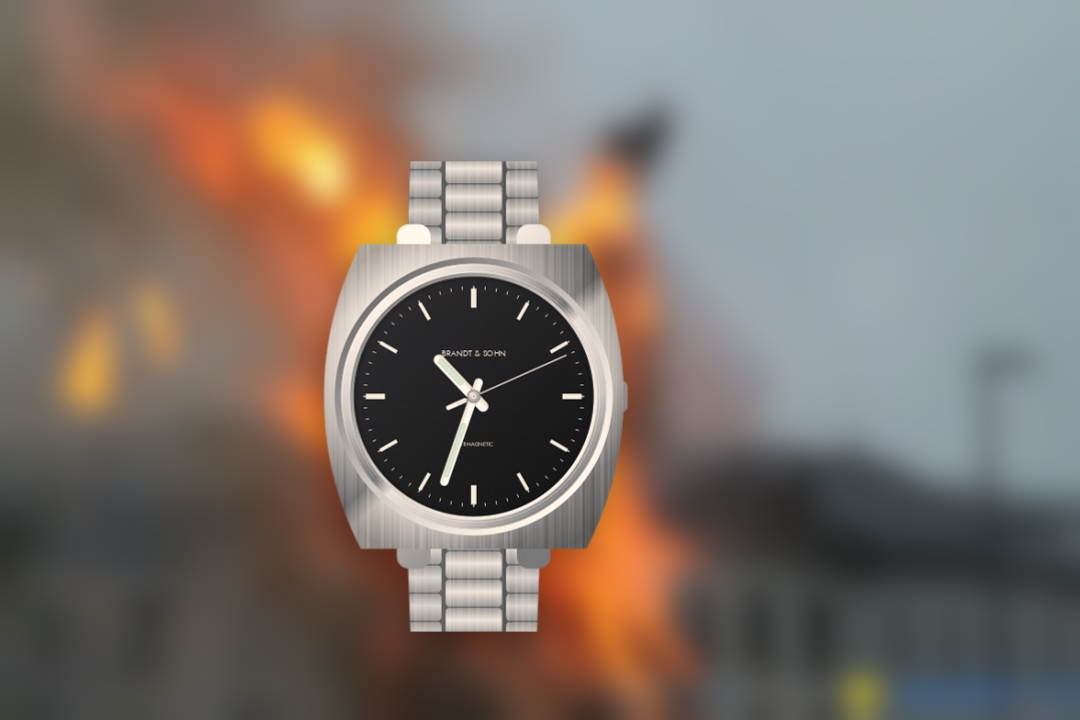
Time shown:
**10:33:11**
